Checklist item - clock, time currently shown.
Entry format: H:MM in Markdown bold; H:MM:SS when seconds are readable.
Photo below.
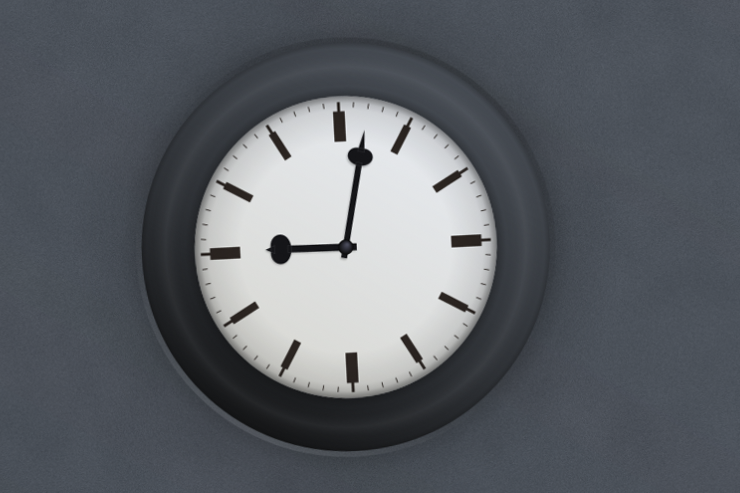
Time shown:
**9:02**
